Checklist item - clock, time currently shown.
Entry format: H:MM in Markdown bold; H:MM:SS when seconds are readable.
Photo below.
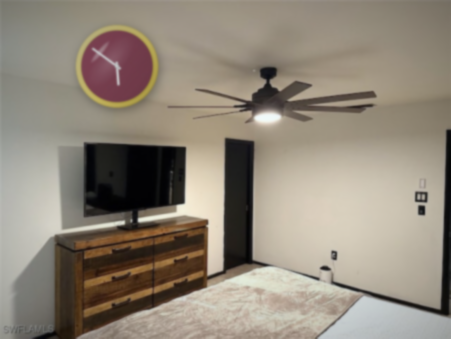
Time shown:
**5:51**
